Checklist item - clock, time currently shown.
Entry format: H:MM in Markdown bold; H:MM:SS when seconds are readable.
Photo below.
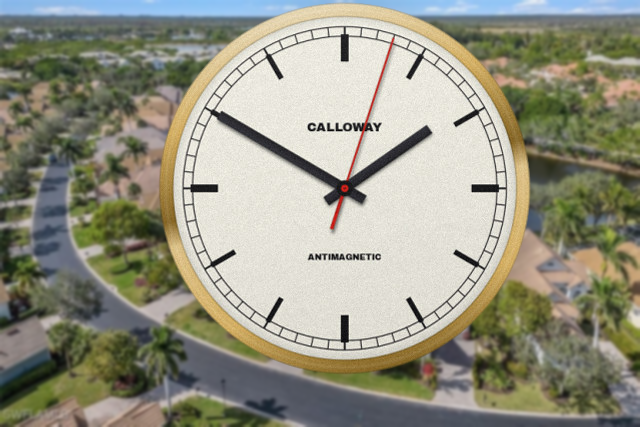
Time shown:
**1:50:03**
